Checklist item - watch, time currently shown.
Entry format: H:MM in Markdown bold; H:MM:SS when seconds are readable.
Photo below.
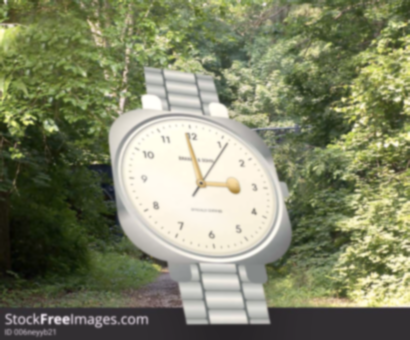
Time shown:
**2:59:06**
